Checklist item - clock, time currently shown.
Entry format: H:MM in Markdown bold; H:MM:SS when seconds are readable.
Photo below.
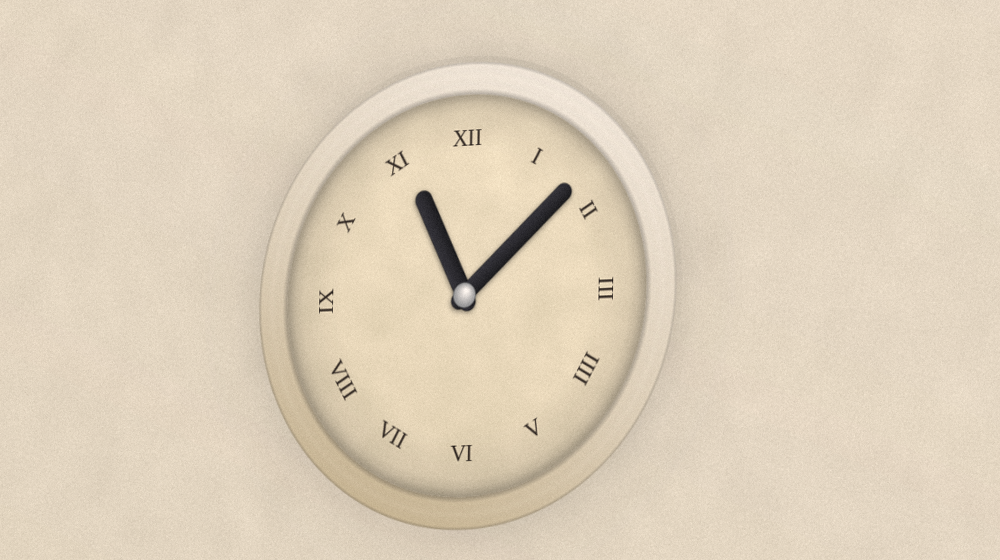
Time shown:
**11:08**
